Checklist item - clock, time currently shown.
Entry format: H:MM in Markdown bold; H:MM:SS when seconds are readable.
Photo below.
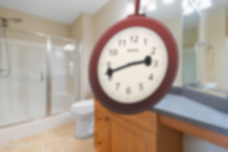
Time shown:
**2:42**
